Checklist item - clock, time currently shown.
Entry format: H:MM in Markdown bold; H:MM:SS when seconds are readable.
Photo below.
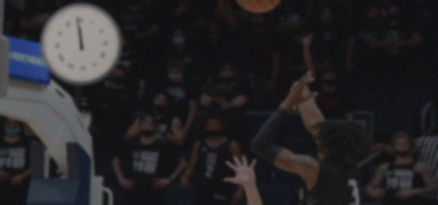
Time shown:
**11:59**
